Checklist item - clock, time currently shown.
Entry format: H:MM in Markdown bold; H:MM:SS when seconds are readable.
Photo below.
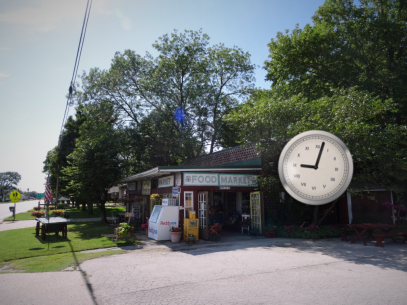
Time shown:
**9:02**
